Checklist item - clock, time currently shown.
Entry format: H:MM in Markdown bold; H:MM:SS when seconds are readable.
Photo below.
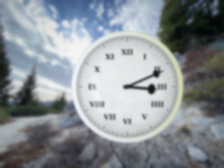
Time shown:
**3:11**
